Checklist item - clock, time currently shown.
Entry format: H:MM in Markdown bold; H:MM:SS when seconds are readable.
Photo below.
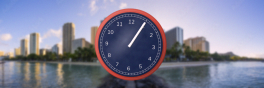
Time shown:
**1:05**
